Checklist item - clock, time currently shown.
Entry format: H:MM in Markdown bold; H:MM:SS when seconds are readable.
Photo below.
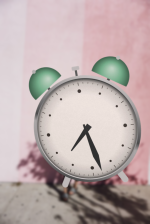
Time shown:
**7:28**
